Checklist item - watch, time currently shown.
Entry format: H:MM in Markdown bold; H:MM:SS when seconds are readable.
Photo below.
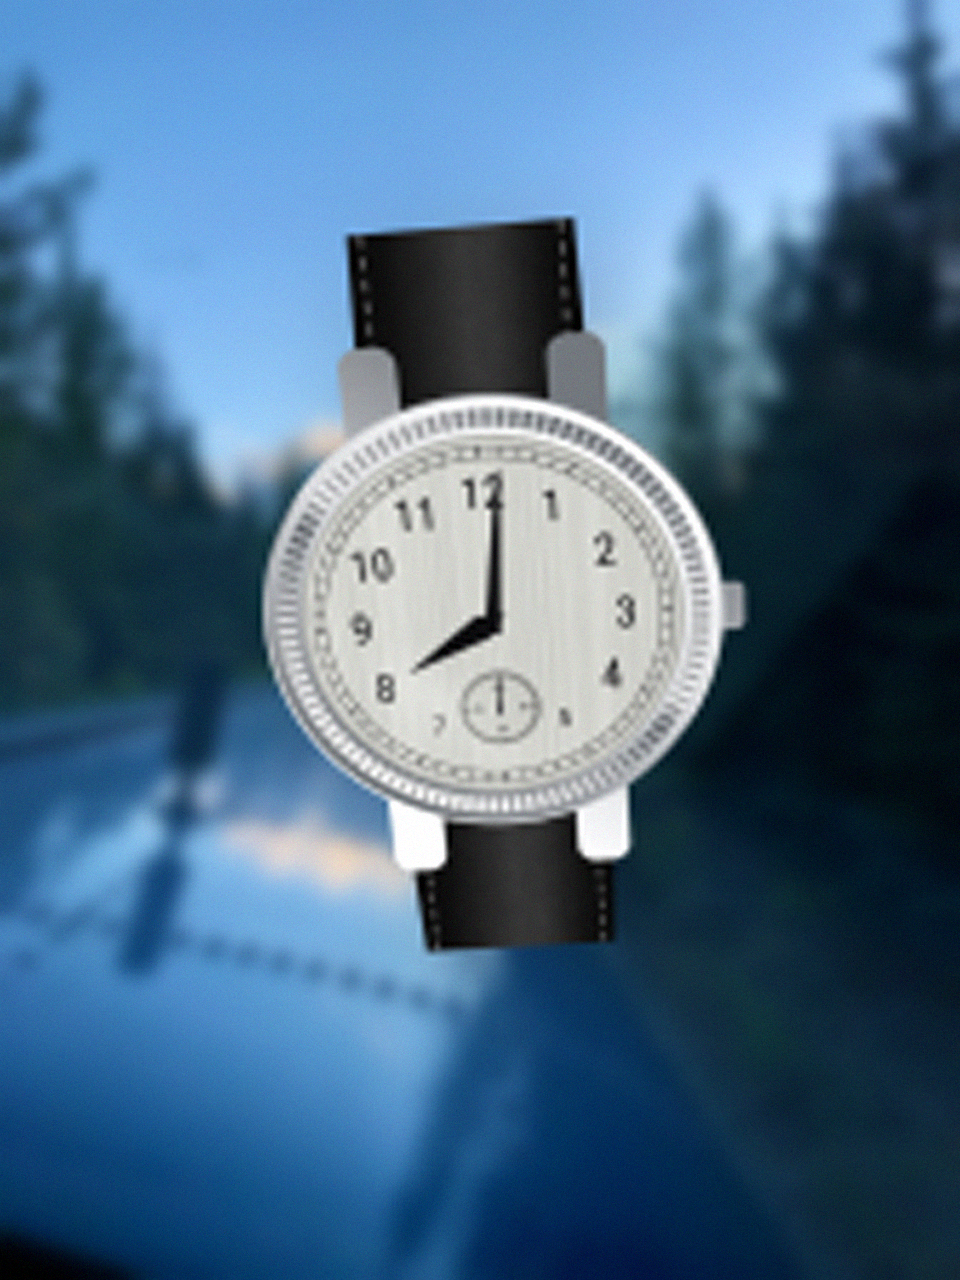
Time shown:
**8:01**
